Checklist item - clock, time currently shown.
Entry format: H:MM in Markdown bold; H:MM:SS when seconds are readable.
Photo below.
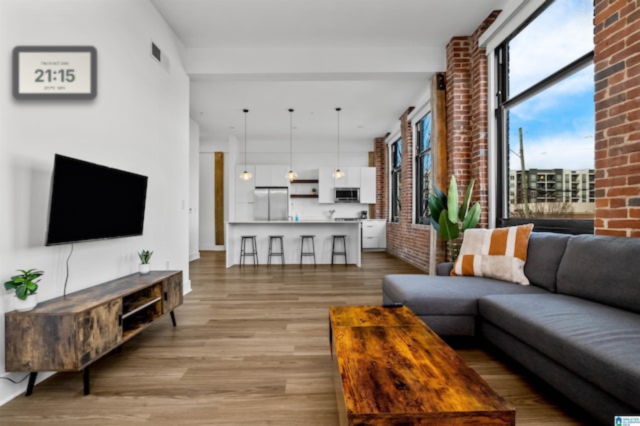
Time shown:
**21:15**
